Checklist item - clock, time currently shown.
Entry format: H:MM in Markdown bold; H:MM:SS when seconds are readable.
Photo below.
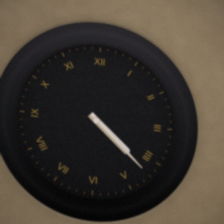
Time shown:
**4:22**
